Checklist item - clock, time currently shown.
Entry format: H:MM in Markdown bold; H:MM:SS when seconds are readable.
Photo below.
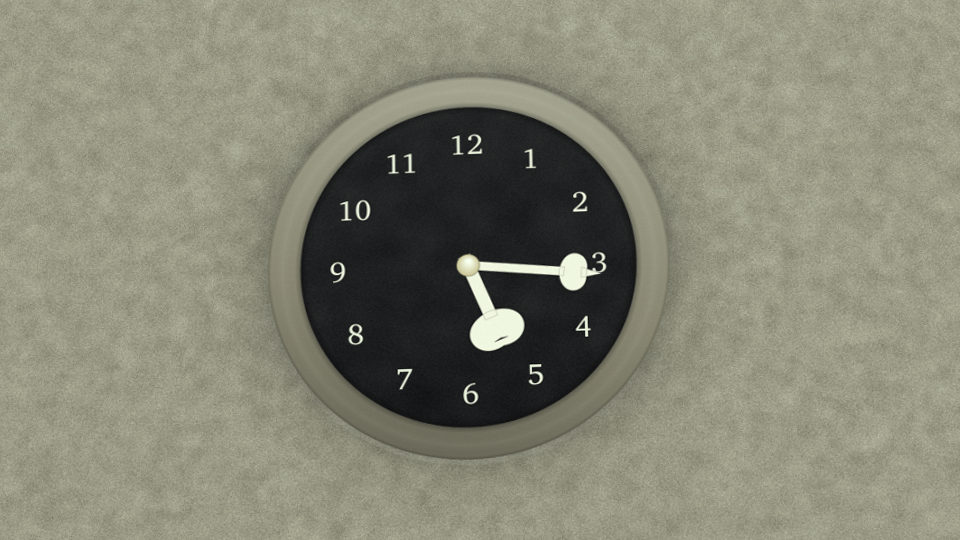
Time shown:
**5:16**
